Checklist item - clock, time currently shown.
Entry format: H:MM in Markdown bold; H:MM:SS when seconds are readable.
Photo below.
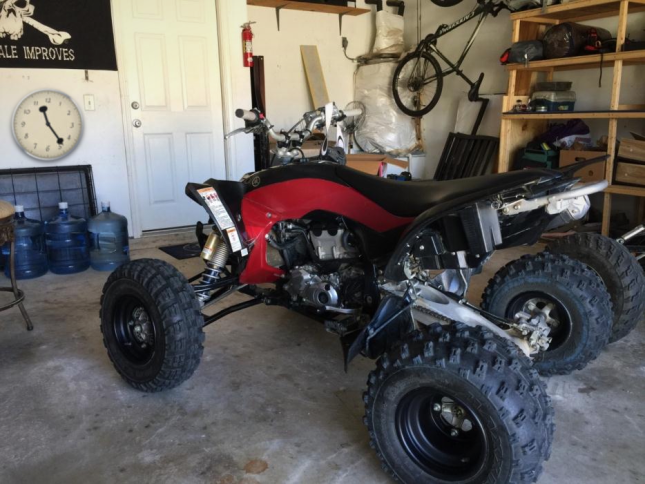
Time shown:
**11:24**
